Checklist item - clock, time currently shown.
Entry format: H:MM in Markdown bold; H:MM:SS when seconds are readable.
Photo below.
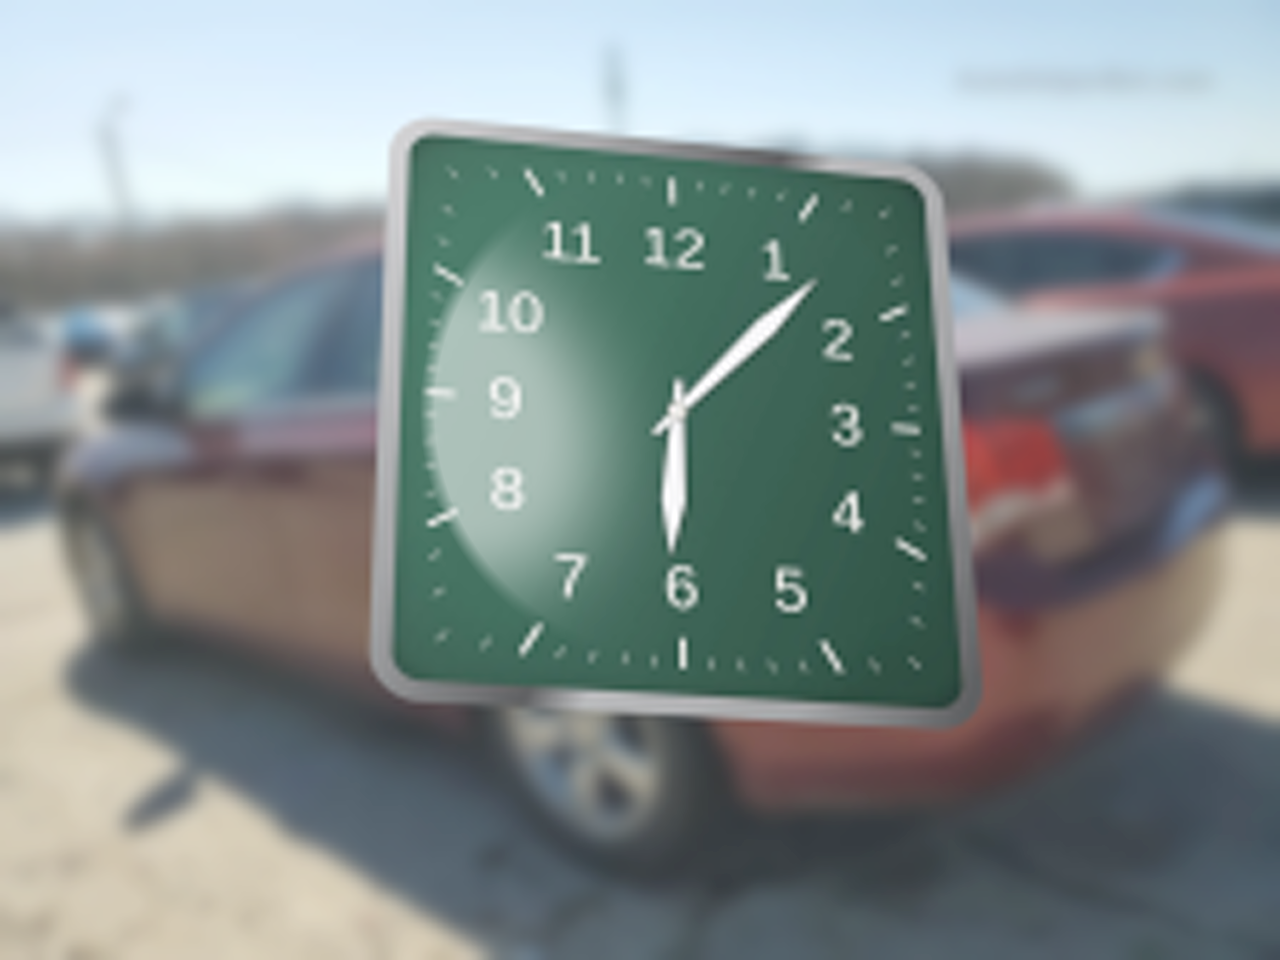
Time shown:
**6:07**
